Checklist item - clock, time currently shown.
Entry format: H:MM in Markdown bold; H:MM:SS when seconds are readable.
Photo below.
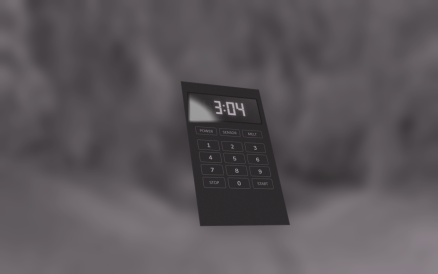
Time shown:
**3:04**
